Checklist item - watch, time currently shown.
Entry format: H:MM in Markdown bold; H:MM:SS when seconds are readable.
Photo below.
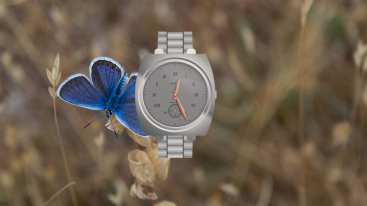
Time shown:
**12:26**
